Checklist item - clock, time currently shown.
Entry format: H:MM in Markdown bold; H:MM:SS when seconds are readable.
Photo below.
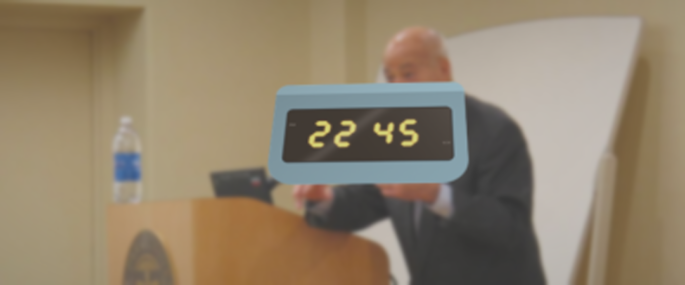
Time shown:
**22:45**
